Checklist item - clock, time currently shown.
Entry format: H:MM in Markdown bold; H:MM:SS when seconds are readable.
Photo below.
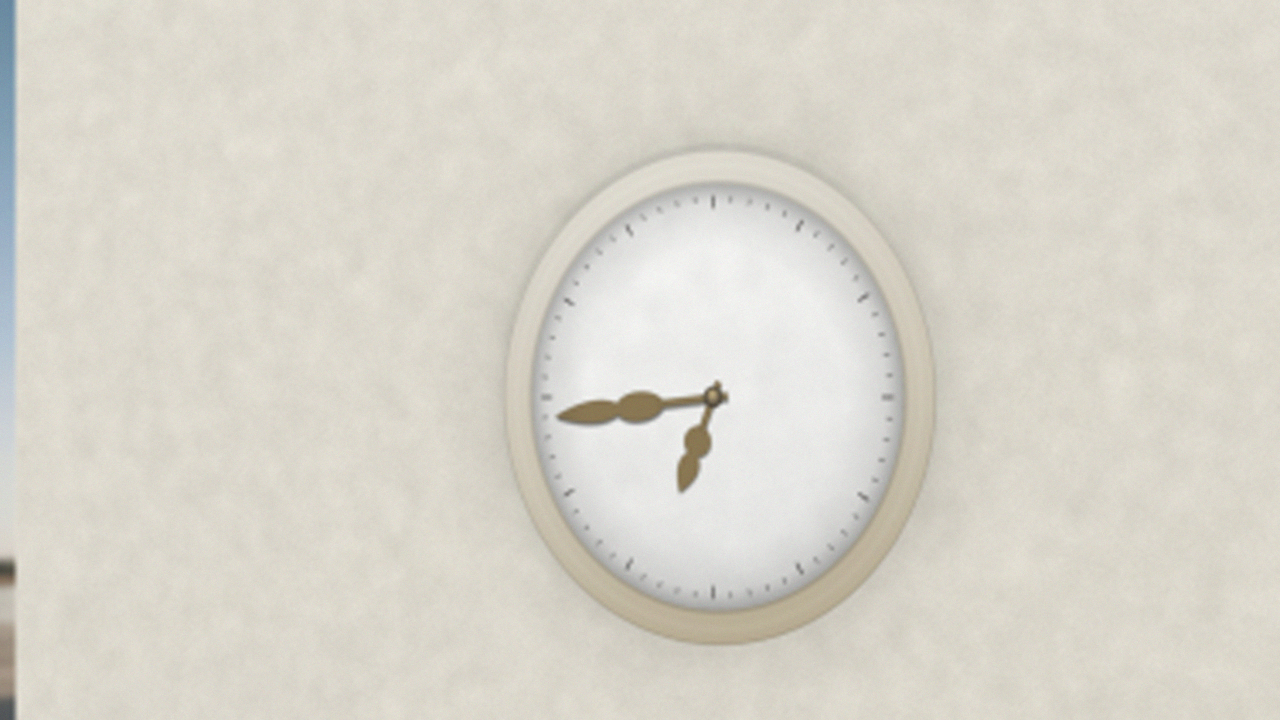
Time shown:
**6:44**
